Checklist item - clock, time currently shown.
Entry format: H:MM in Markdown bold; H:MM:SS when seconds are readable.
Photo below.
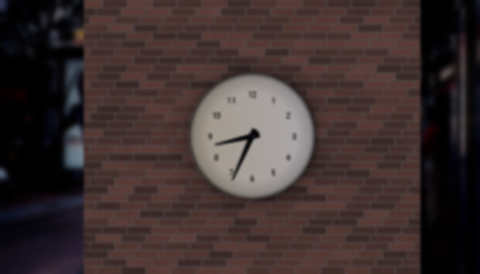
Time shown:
**8:34**
